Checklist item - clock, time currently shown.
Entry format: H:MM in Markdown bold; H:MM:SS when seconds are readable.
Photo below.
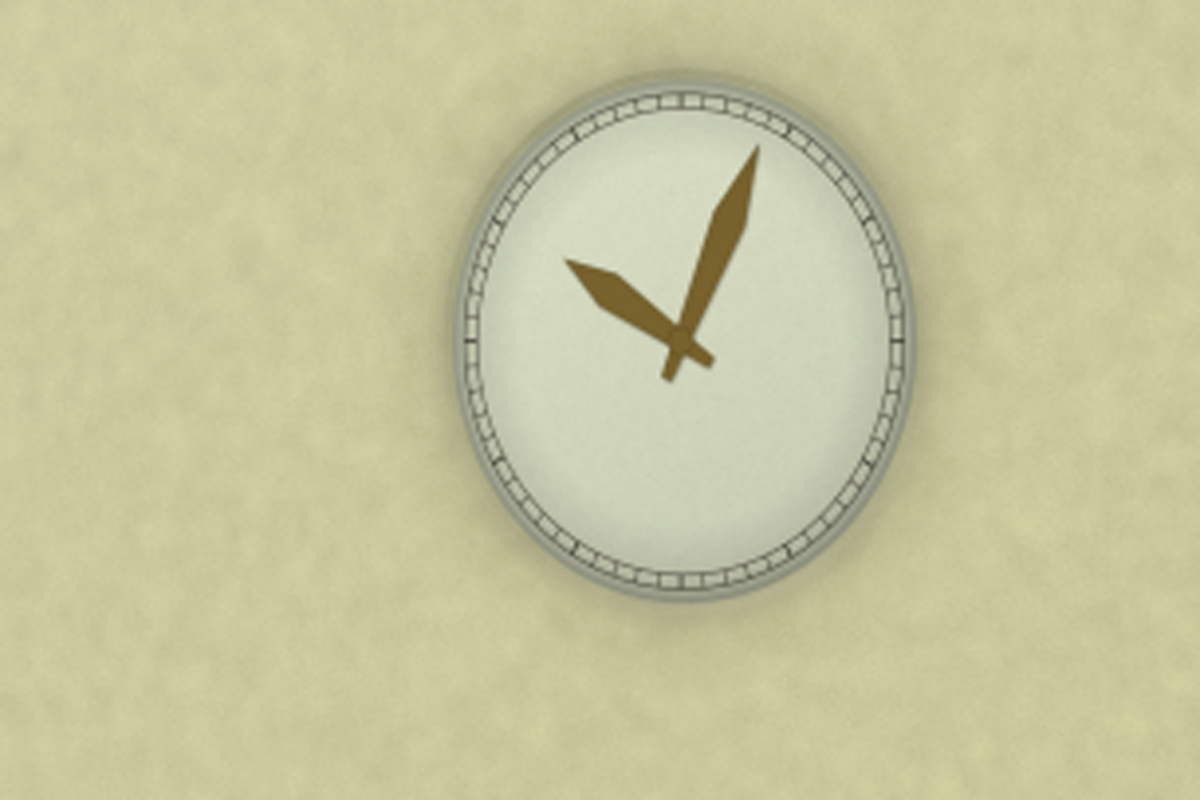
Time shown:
**10:04**
